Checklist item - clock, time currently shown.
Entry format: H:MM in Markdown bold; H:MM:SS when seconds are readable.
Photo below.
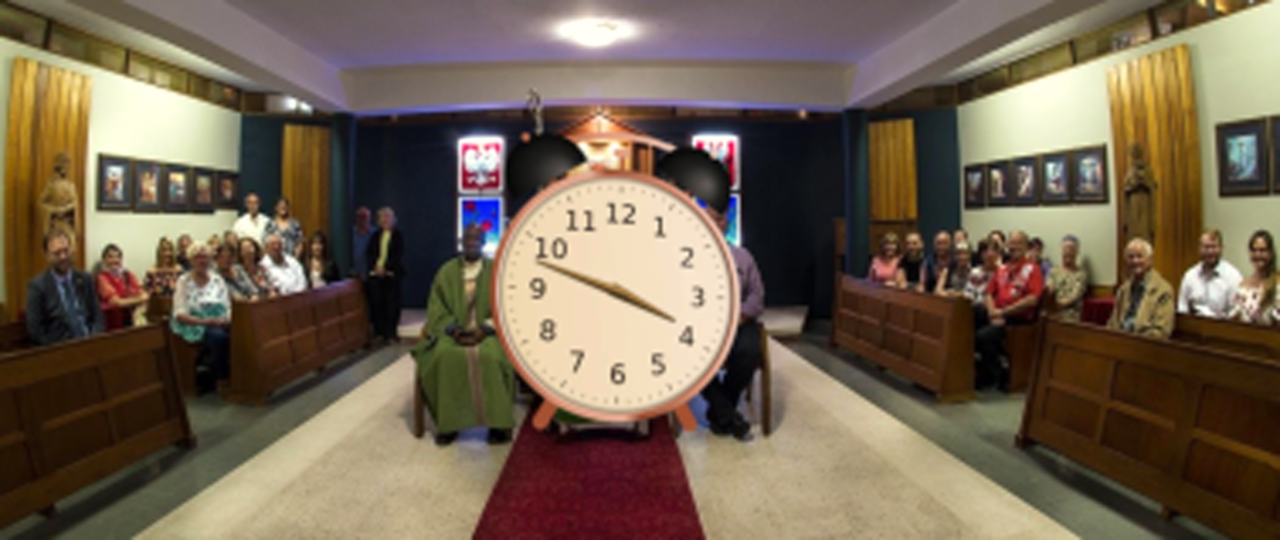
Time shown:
**3:48**
